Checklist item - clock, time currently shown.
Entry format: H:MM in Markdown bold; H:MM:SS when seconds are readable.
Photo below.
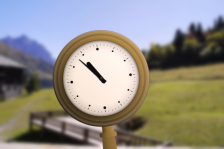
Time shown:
**10:53**
